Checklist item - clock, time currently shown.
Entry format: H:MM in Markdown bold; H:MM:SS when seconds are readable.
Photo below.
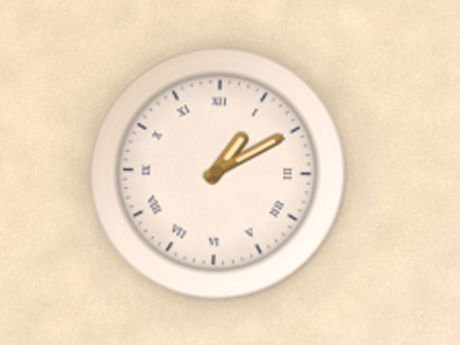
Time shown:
**1:10**
